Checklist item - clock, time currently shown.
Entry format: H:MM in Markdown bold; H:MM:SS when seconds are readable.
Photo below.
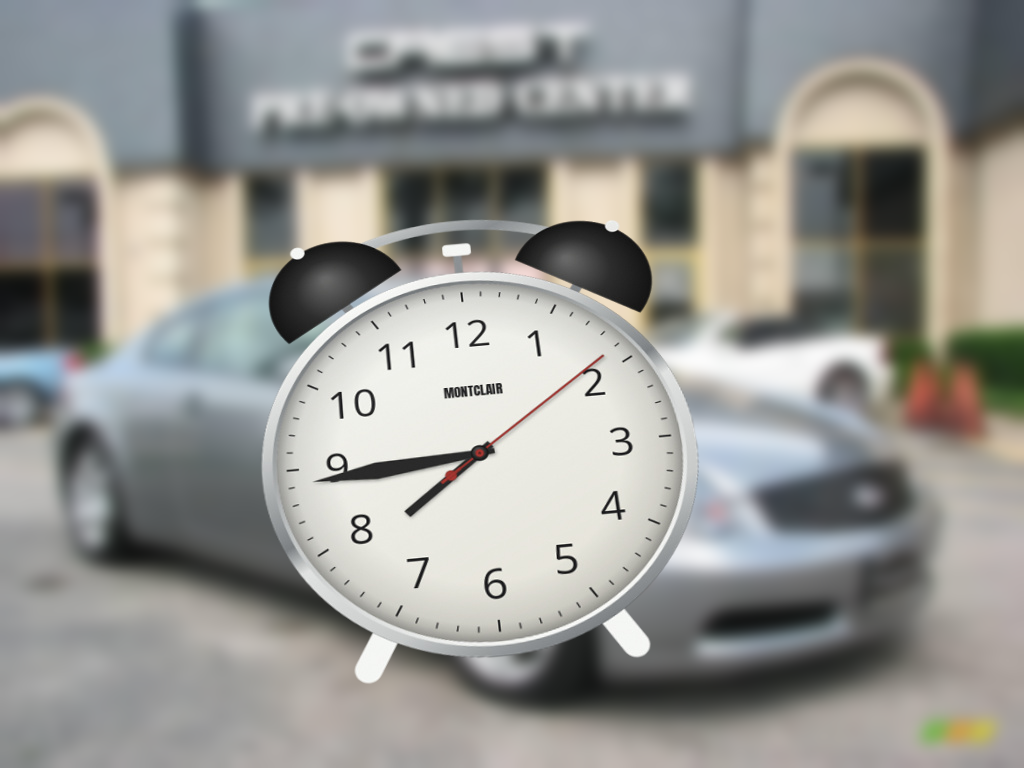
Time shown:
**7:44:09**
